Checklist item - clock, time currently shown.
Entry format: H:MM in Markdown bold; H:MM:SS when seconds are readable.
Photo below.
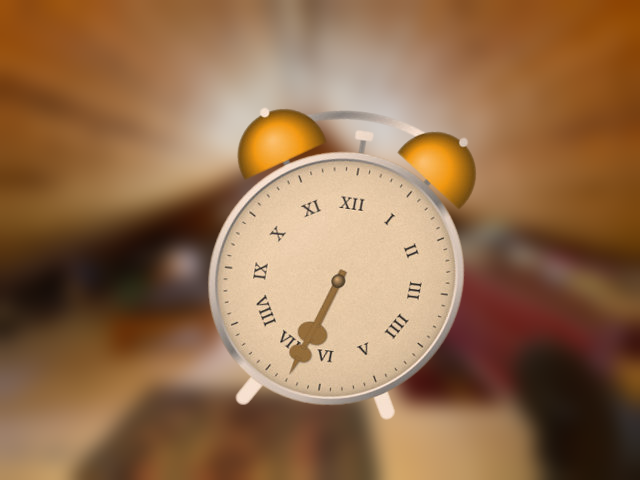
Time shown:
**6:33**
